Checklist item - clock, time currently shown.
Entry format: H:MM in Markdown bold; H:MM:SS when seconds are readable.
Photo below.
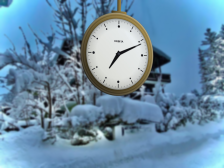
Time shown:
**7:11**
